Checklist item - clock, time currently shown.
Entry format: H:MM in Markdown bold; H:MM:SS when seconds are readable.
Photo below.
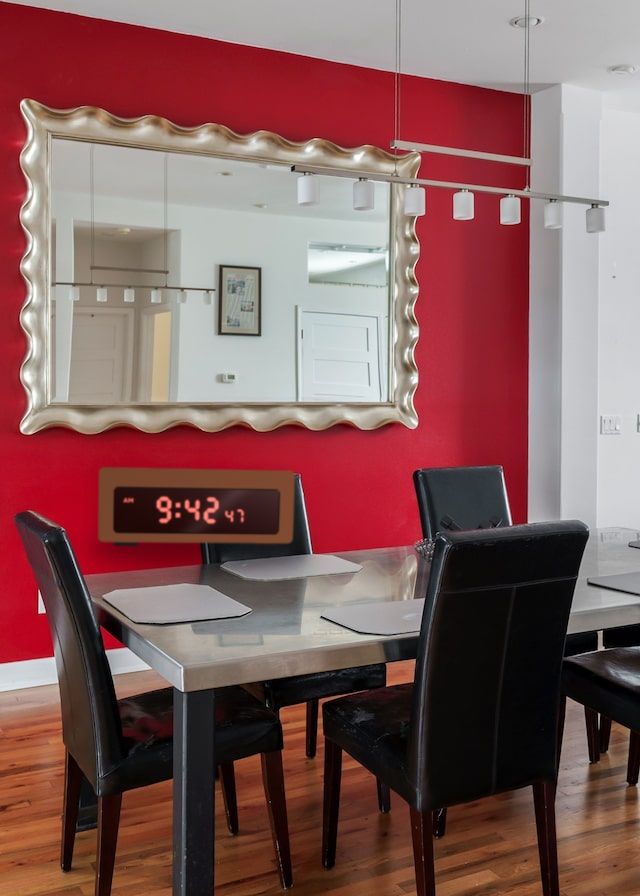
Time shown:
**9:42:47**
